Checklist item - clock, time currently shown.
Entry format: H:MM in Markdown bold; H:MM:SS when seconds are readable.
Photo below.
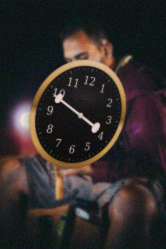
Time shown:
**3:49**
